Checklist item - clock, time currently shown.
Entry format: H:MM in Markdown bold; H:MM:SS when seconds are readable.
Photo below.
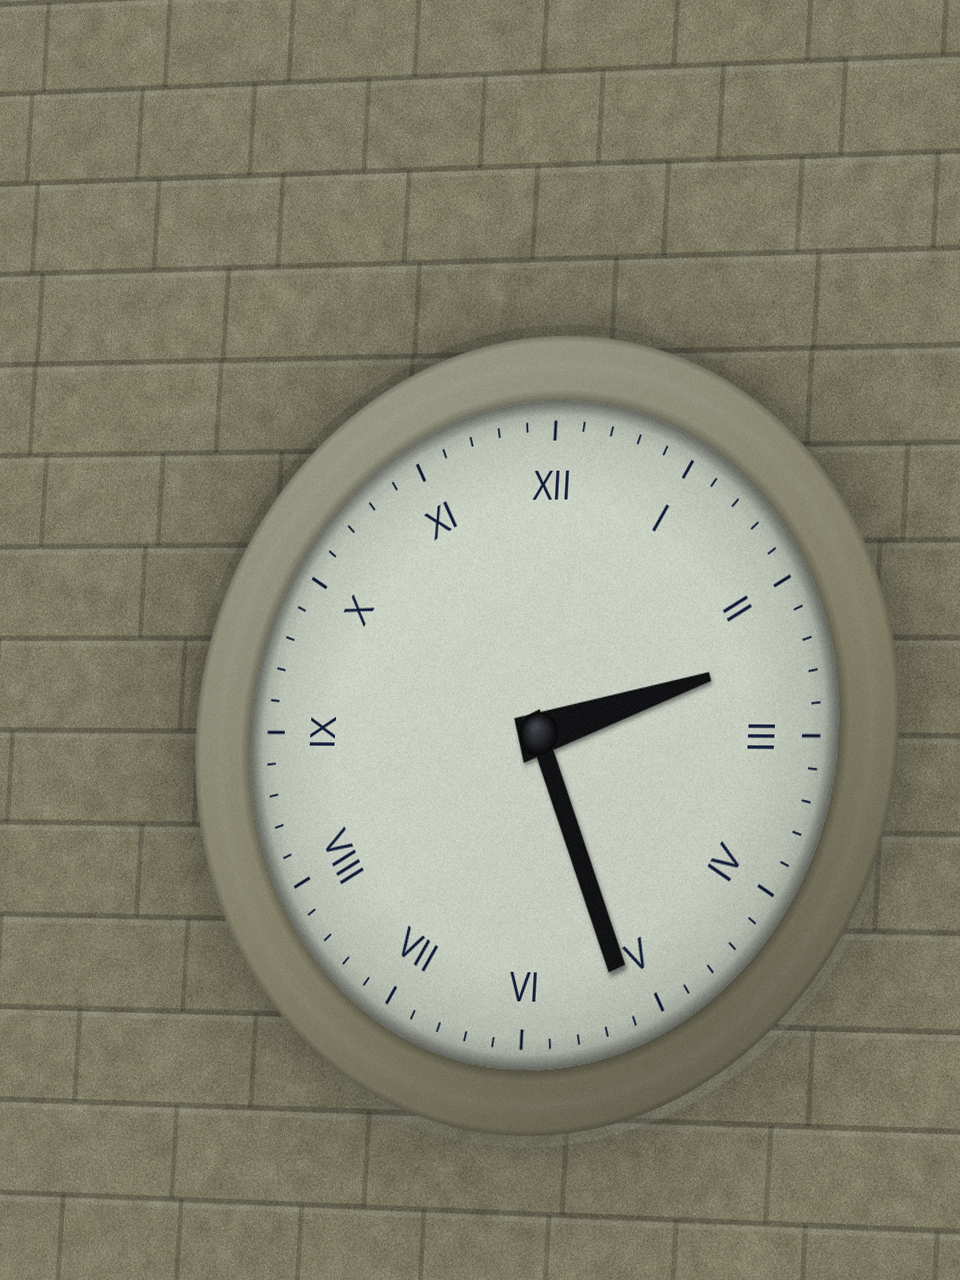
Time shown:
**2:26**
